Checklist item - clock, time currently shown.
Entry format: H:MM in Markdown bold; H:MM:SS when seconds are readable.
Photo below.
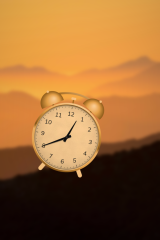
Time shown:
**12:40**
